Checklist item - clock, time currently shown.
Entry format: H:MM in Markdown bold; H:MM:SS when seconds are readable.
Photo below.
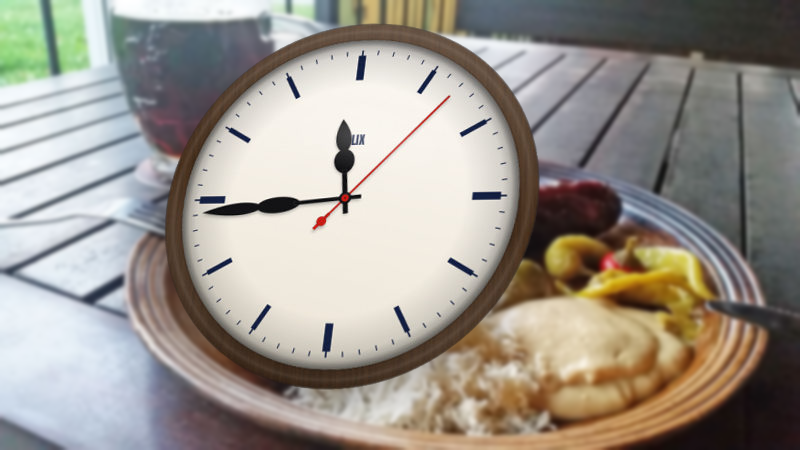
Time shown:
**11:44:07**
